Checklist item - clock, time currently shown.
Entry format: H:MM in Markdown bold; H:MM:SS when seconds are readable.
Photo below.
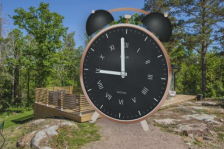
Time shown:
**8:59**
